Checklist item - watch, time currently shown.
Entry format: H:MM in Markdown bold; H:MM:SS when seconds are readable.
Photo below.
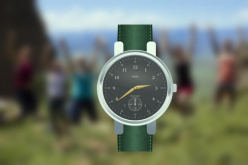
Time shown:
**2:39**
